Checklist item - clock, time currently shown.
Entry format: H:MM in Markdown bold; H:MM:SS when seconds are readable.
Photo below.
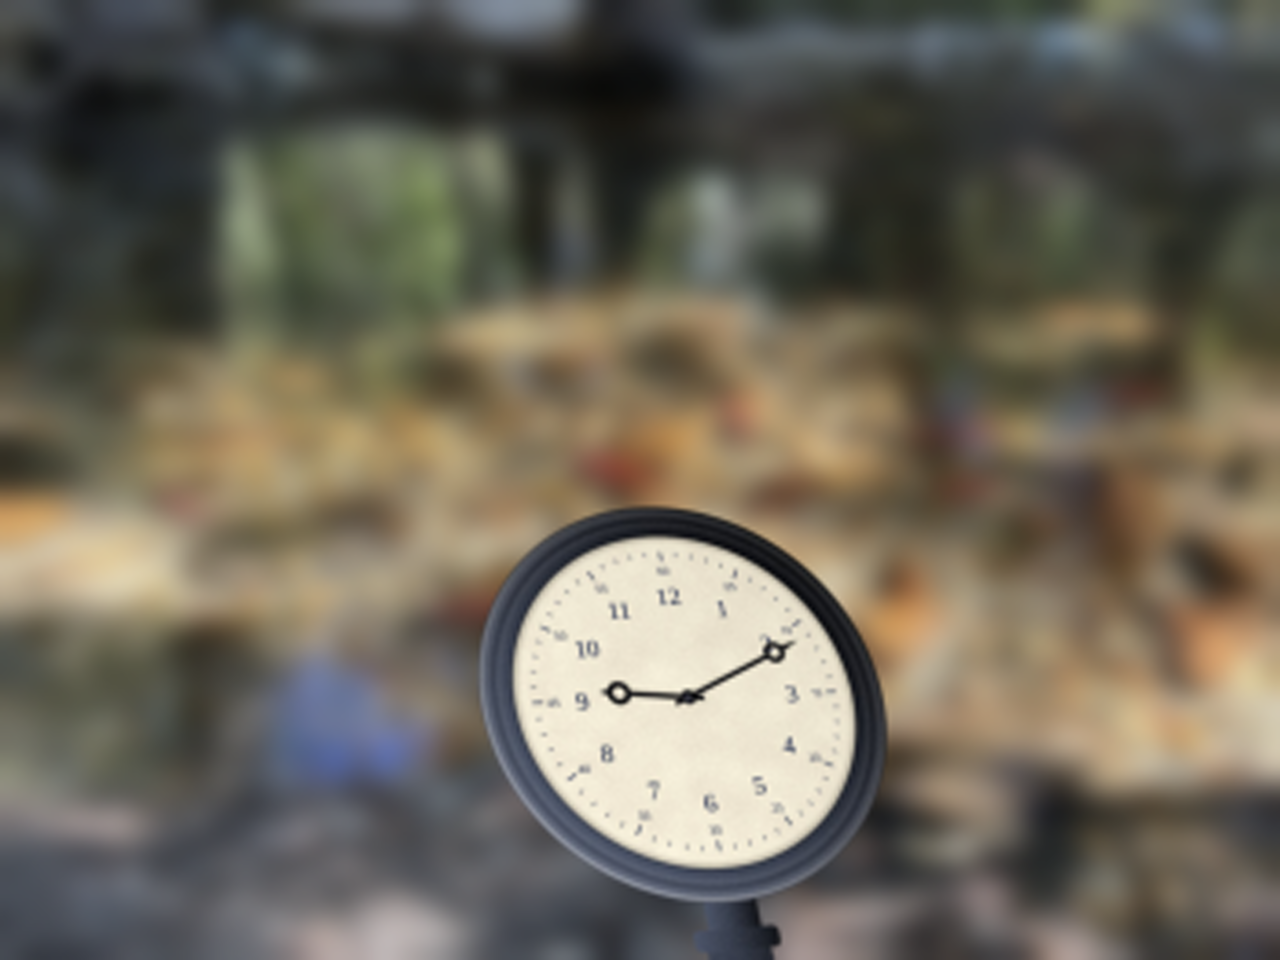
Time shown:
**9:11**
